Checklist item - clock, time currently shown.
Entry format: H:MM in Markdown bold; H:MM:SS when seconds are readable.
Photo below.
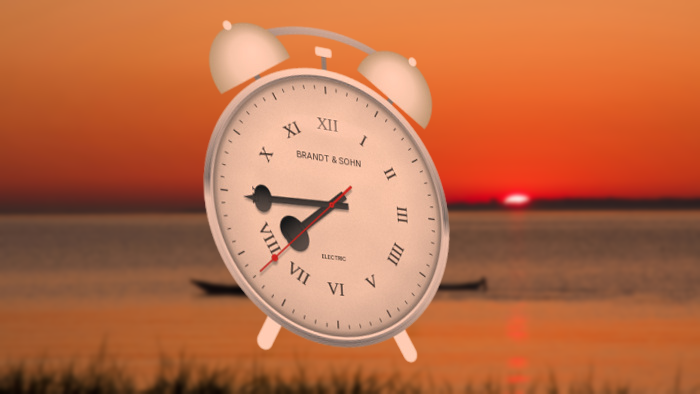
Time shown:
**7:44:38**
